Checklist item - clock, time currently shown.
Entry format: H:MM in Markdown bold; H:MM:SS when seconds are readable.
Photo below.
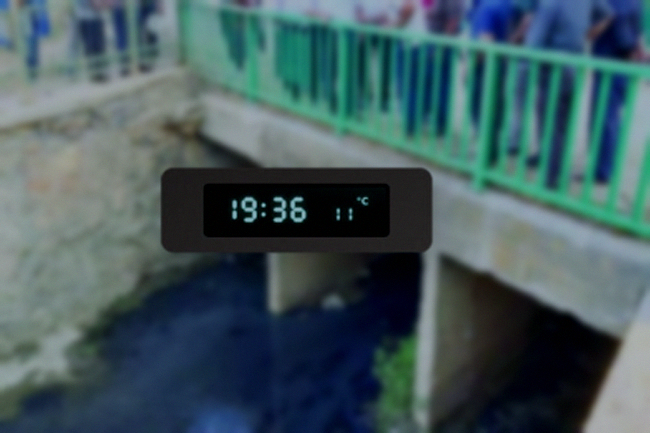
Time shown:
**19:36**
